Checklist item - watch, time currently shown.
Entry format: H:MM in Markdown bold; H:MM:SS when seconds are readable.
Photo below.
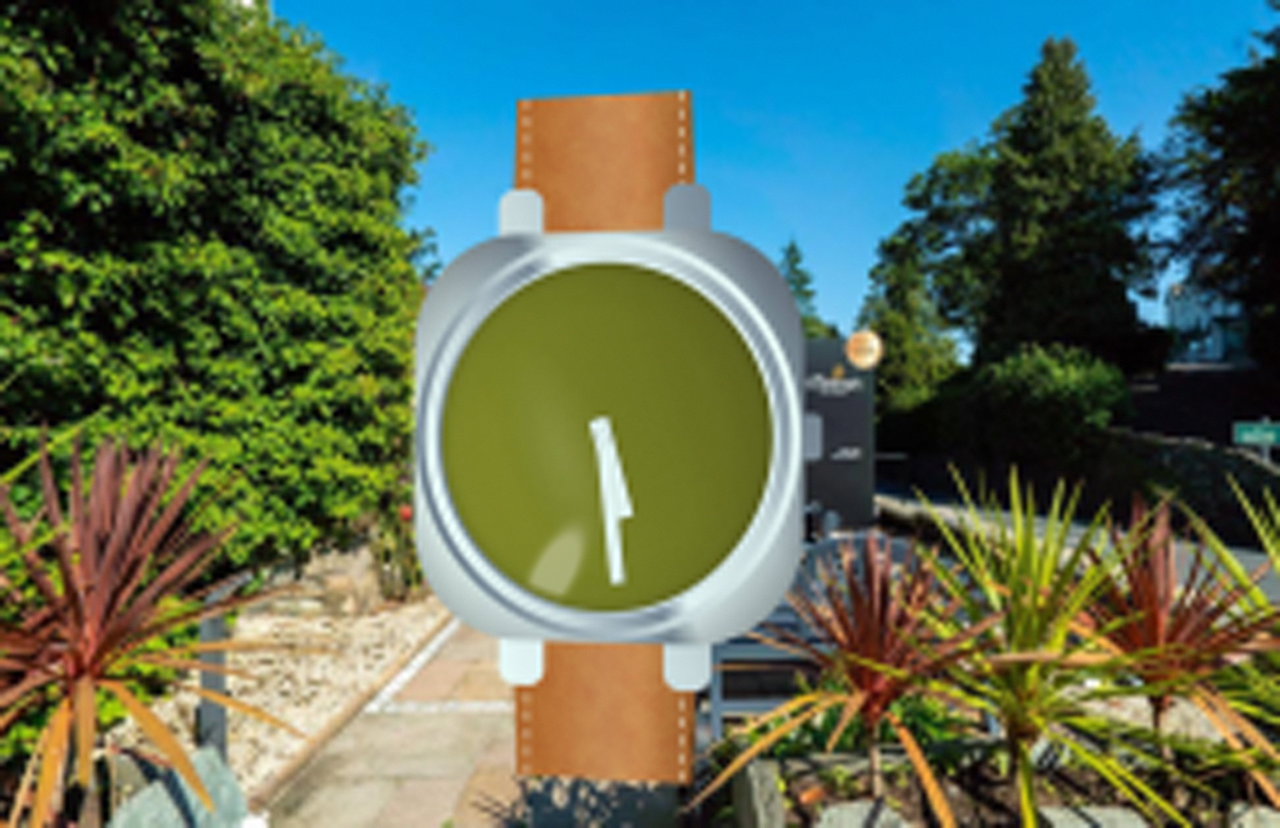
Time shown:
**5:29**
